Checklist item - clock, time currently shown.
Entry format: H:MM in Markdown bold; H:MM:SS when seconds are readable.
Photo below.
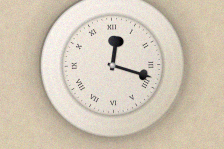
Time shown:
**12:18**
